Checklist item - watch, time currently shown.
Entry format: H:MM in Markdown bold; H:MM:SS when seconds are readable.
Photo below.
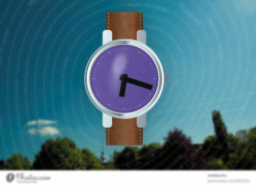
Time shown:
**6:18**
